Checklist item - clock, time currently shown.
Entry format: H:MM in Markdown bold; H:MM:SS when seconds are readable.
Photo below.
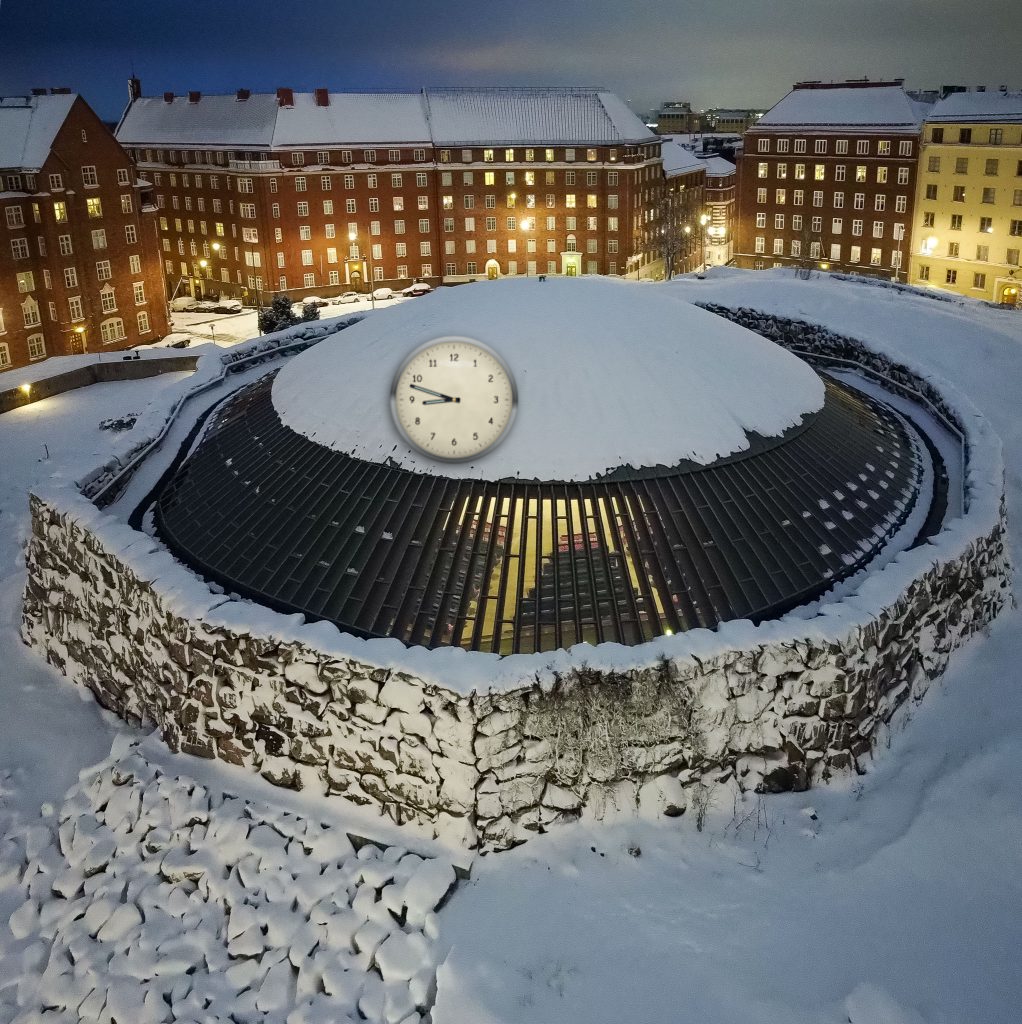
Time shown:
**8:48**
